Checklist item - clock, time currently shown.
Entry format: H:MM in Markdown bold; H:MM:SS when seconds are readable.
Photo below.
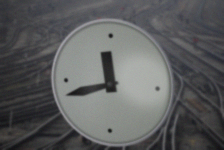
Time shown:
**11:42**
